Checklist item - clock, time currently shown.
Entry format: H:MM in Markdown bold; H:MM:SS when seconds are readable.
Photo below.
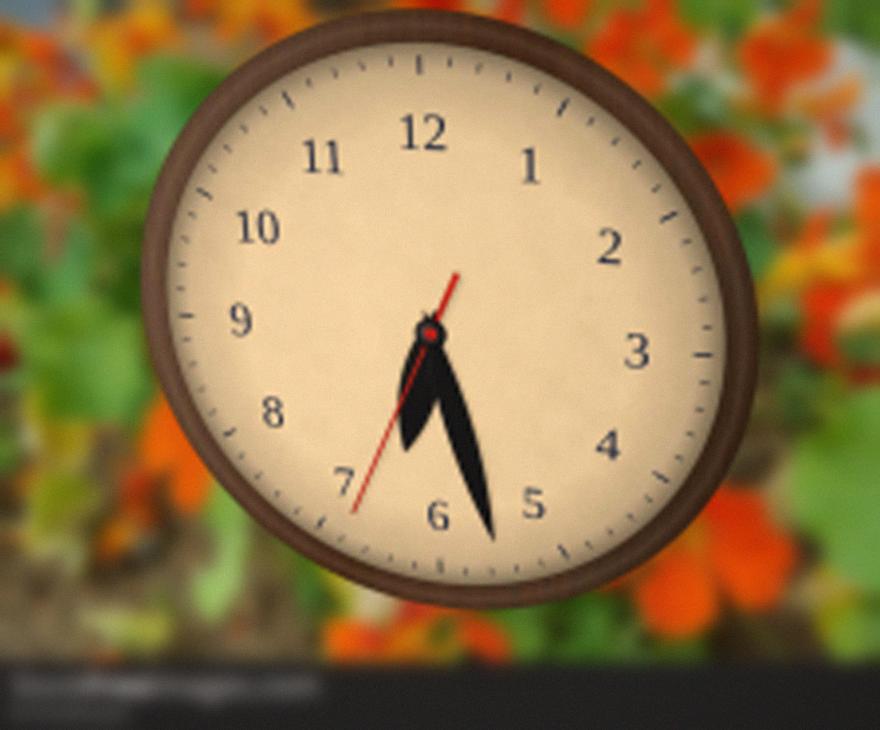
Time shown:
**6:27:34**
